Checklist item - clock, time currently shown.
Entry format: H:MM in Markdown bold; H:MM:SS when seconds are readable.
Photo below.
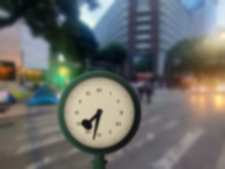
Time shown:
**7:32**
